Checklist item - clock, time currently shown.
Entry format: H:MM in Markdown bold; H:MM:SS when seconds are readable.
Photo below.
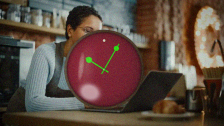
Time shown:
**10:05**
